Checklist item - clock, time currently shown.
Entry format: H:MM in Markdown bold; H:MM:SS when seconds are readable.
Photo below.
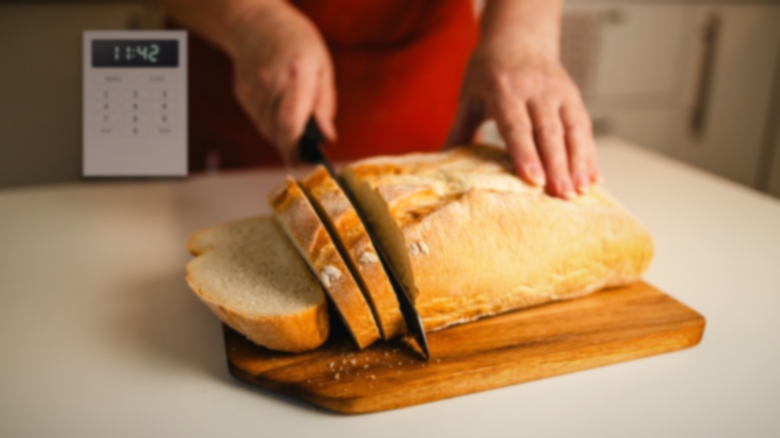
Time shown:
**11:42**
